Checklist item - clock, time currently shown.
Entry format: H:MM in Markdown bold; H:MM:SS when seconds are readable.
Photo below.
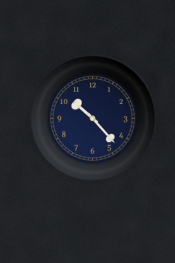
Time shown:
**10:23**
